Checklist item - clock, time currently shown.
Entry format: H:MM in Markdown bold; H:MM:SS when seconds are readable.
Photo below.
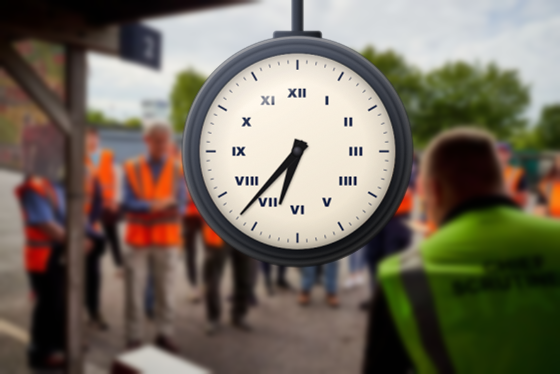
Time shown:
**6:37**
